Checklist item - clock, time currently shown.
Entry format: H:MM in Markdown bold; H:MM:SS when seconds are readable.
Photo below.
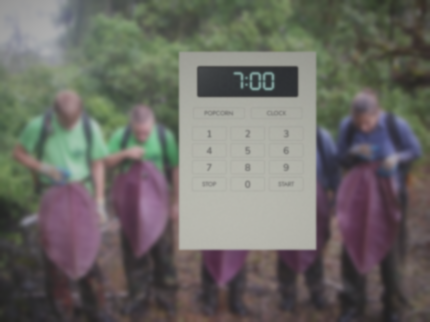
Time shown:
**7:00**
